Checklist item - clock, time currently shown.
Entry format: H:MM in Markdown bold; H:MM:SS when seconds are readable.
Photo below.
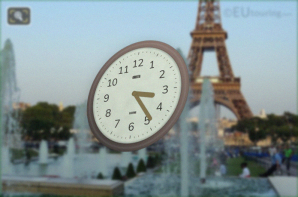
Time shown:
**3:24**
